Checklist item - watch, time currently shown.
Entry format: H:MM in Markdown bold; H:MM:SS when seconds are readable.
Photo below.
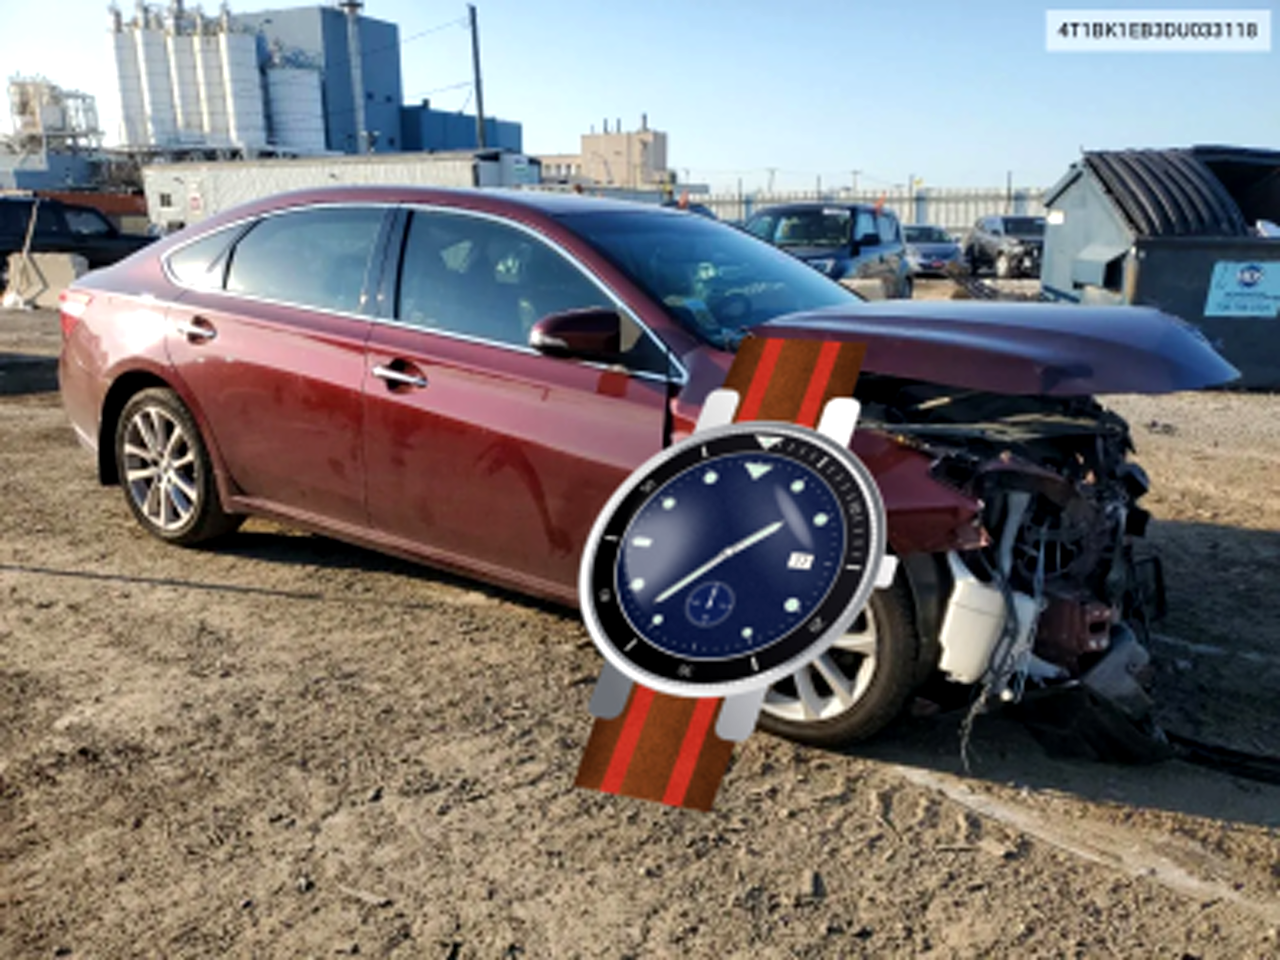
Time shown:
**1:37**
